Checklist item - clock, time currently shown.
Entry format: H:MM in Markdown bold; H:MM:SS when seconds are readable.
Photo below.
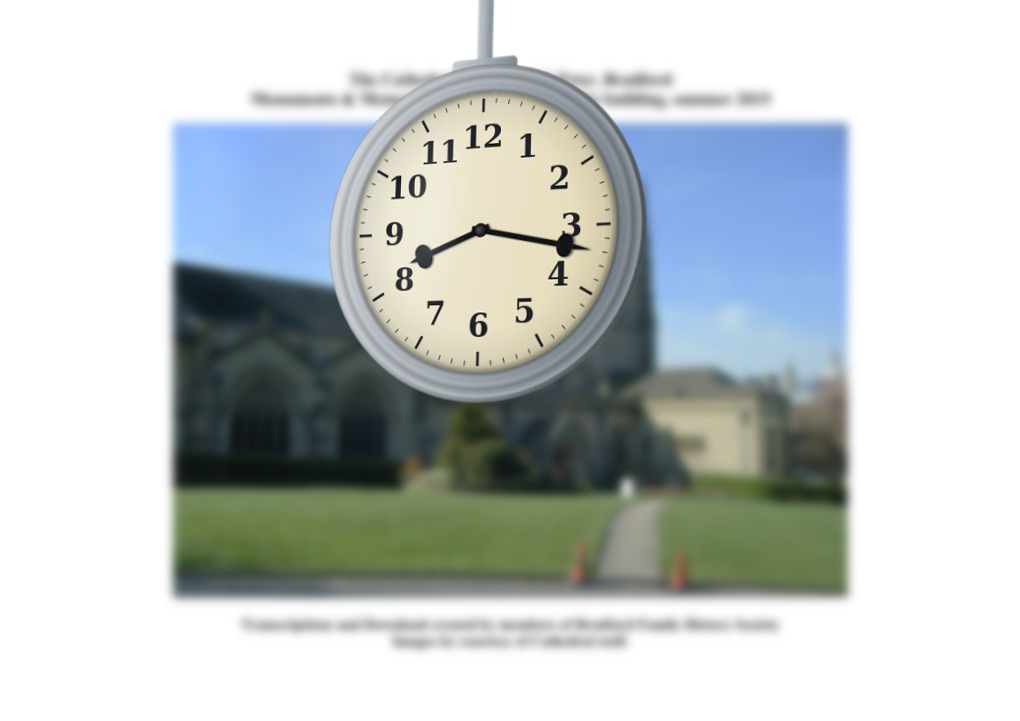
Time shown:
**8:17**
